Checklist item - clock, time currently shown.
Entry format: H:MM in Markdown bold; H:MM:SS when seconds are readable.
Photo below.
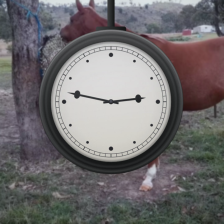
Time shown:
**2:47**
